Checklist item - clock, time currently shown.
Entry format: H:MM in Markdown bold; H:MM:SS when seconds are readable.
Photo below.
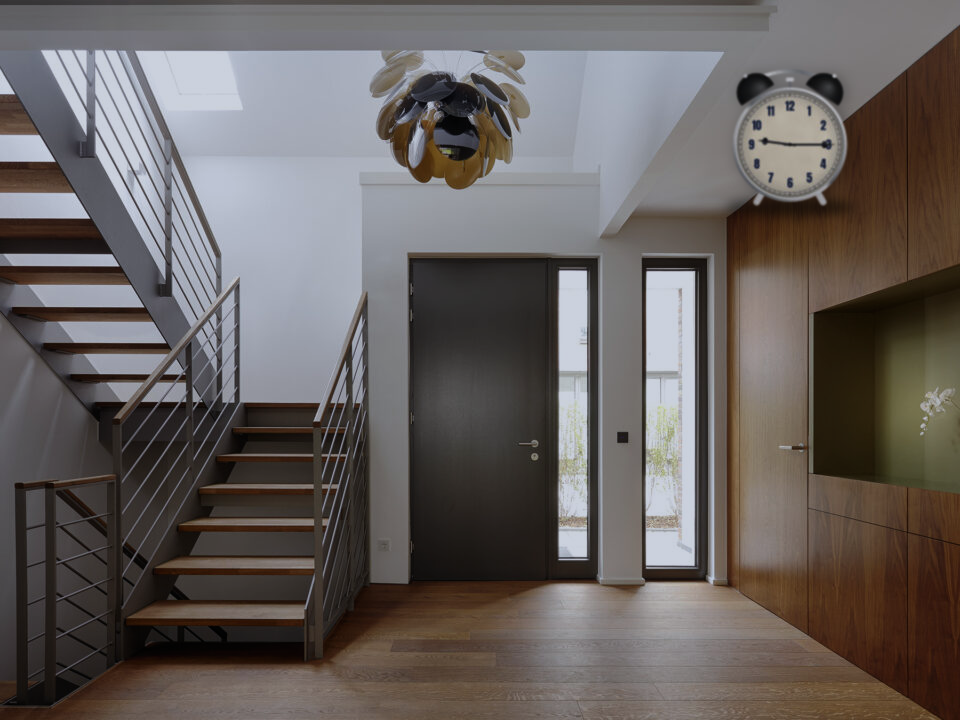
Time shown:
**9:15**
